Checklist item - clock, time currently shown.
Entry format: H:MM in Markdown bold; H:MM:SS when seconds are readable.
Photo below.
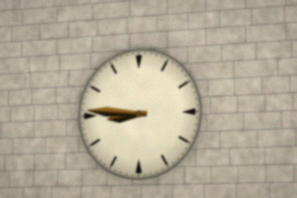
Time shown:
**8:46**
